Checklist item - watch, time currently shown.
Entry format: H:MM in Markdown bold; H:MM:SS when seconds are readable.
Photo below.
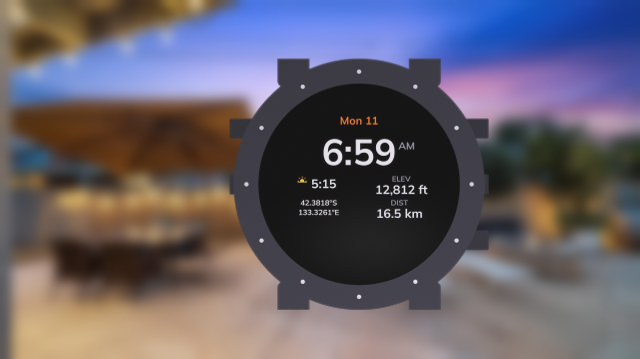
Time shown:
**6:59**
